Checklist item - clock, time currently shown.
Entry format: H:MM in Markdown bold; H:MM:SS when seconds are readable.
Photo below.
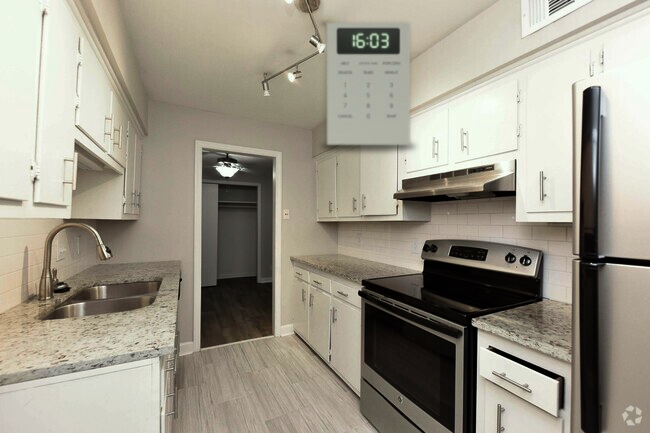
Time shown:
**16:03**
